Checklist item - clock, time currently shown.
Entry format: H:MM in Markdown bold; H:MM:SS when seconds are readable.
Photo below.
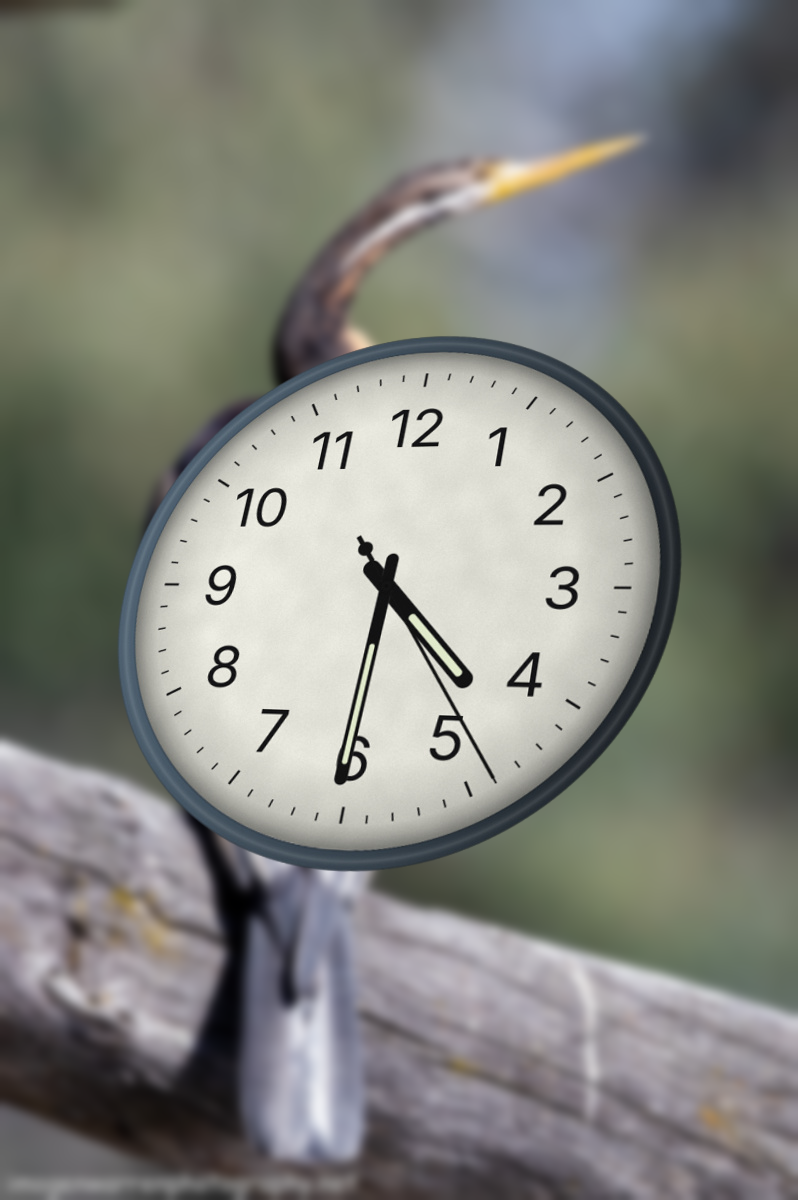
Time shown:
**4:30:24**
